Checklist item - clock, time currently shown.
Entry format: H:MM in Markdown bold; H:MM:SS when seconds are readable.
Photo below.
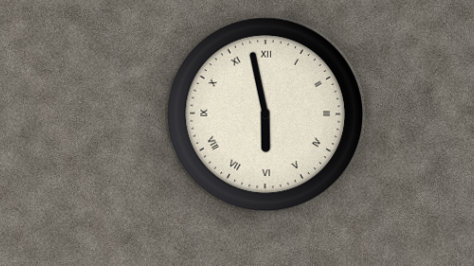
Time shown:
**5:58**
